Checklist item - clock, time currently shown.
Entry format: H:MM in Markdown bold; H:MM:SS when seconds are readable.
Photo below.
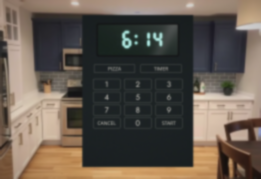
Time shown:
**6:14**
